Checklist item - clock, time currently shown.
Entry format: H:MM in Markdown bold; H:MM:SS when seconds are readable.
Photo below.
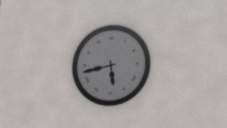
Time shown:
**5:43**
